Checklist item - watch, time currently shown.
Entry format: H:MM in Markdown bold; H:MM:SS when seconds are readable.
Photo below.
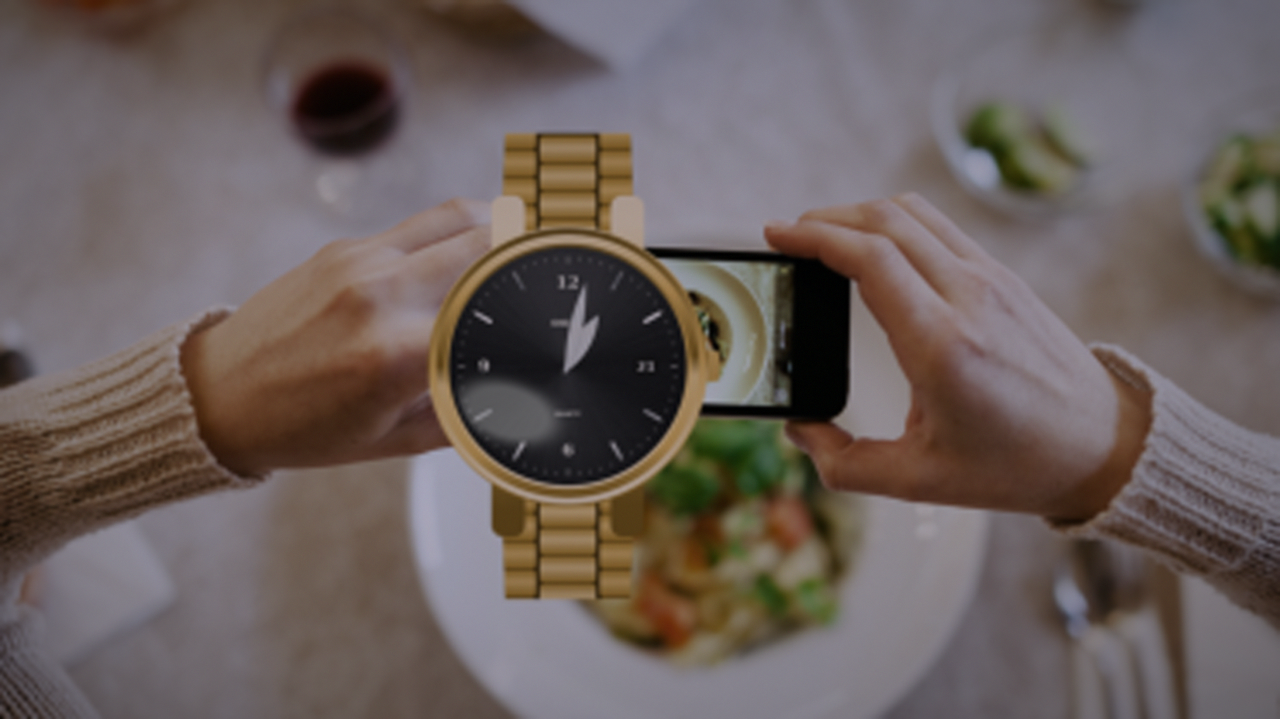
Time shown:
**1:02**
